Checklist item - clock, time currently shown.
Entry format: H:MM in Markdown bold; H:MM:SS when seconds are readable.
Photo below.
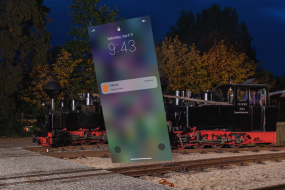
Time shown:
**9:43**
